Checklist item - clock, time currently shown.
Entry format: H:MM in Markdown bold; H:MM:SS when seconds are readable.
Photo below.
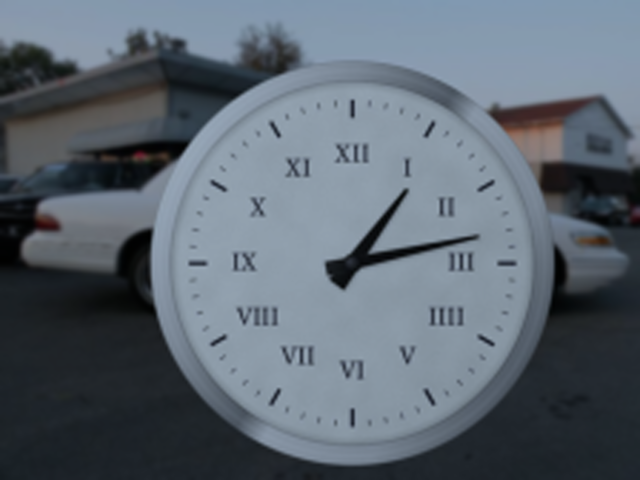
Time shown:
**1:13**
